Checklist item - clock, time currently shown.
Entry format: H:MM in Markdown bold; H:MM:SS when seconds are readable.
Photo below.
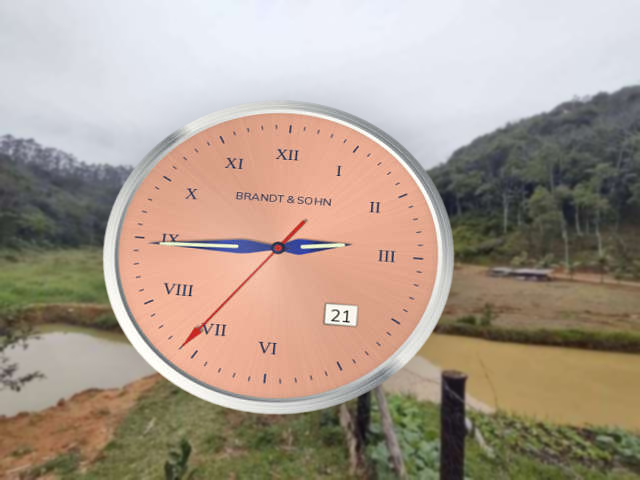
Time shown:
**2:44:36**
